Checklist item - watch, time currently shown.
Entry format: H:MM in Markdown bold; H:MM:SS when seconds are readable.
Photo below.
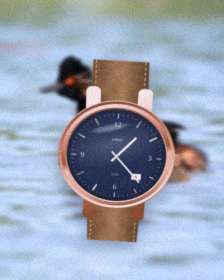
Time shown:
**1:23**
